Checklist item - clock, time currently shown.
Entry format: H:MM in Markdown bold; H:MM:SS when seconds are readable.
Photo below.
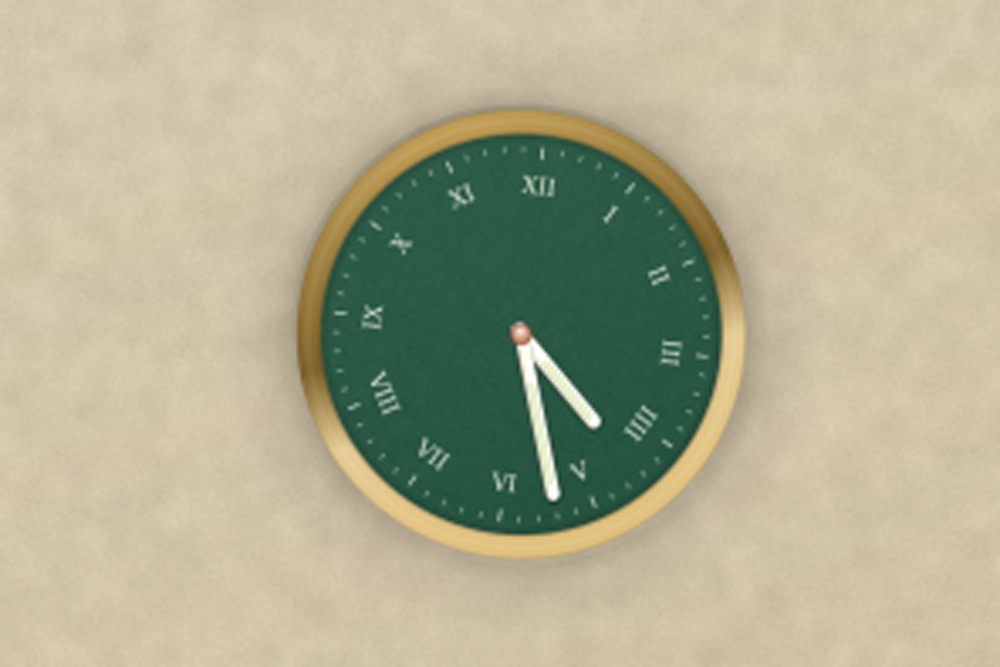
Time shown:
**4:27**
